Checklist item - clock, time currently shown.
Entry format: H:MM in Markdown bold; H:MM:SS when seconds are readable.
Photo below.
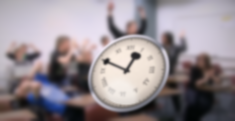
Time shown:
**12:49**
